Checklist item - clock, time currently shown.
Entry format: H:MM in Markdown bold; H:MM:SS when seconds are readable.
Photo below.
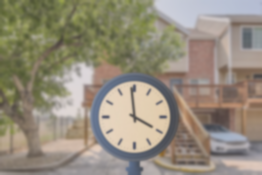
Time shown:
**3:59**
